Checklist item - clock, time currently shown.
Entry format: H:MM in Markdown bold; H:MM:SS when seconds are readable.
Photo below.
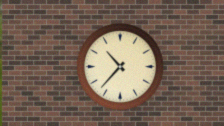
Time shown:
**10:37**
